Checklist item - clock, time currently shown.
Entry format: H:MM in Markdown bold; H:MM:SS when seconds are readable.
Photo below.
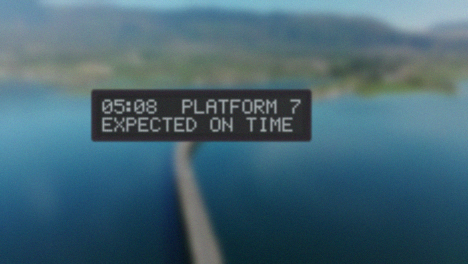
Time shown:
**5:08**
